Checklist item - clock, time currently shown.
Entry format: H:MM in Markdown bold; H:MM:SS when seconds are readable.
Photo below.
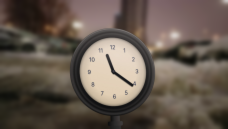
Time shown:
**11:21**
